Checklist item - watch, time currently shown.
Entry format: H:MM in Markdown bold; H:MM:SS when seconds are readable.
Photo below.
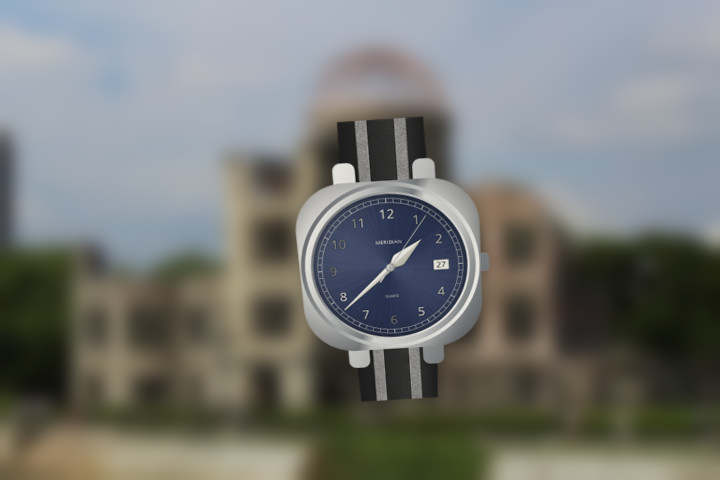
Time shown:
**1:38:06**
